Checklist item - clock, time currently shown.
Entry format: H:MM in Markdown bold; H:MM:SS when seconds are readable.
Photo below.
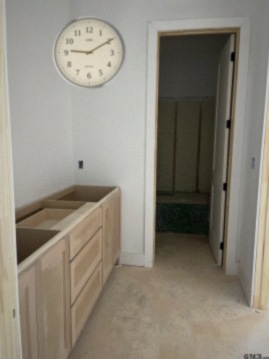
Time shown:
**9:10**
